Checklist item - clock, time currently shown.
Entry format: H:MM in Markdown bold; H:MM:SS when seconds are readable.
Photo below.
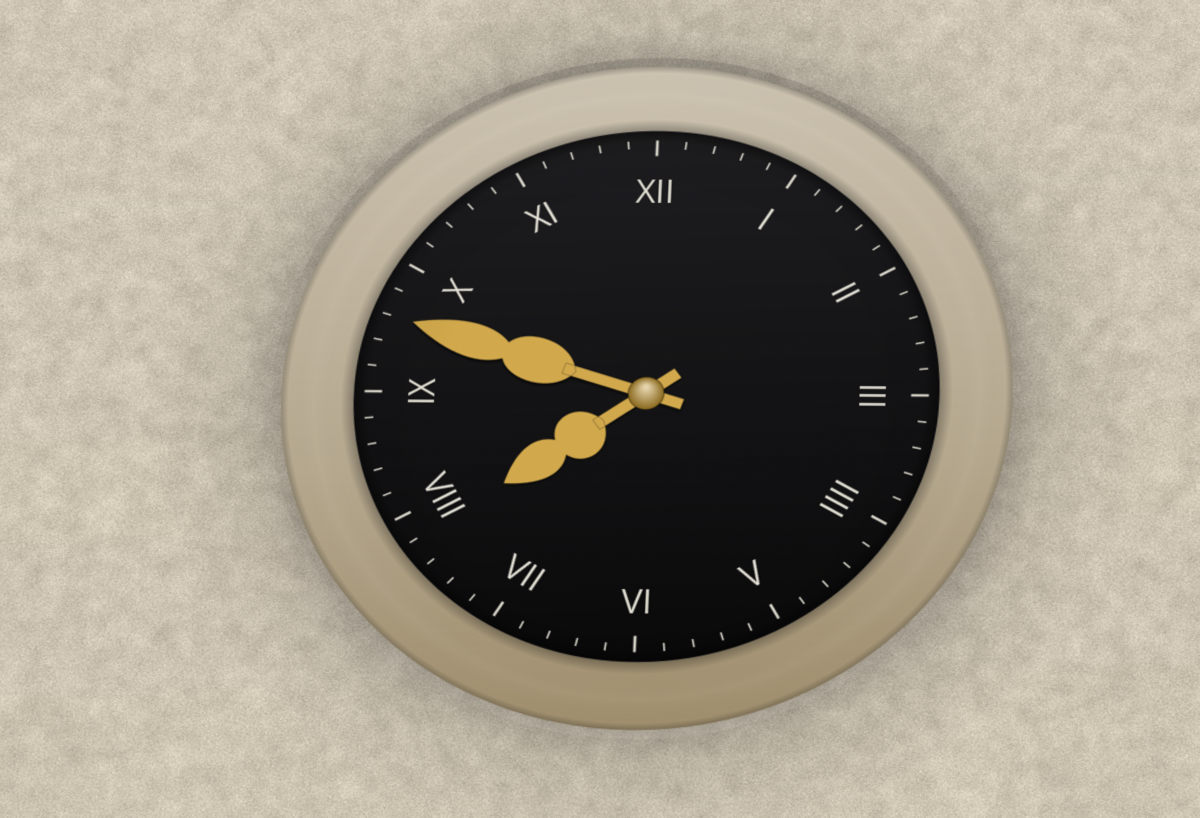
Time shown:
**7:48**
